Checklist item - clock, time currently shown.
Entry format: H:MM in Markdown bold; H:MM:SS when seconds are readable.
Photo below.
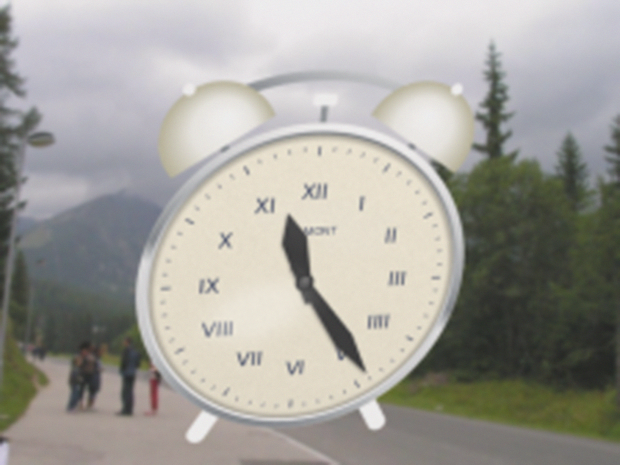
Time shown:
**11:24**
